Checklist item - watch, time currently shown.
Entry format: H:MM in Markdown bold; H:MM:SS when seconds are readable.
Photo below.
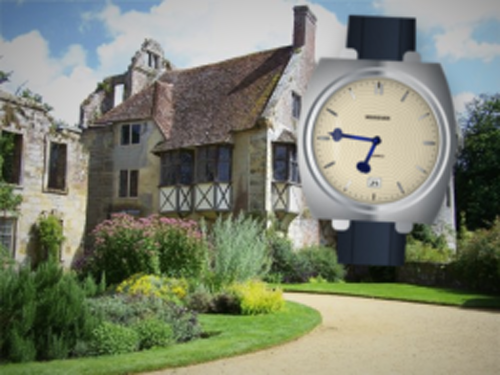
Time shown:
**6:46**
